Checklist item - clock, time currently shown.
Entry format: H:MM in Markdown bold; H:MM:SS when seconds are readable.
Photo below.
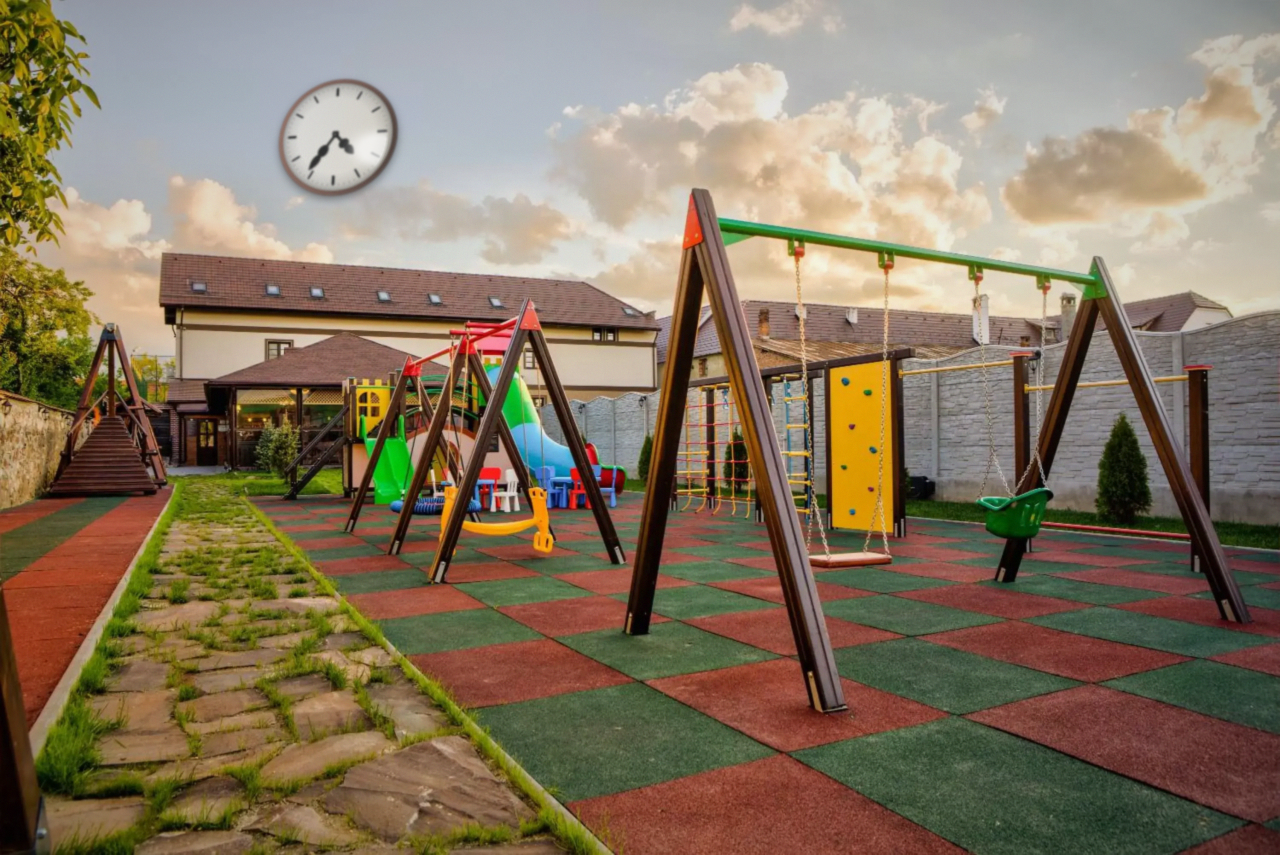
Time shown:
**4:36**
